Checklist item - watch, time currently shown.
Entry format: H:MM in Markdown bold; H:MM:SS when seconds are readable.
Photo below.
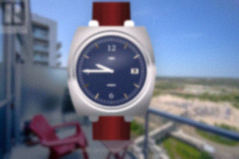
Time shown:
**9:45**
